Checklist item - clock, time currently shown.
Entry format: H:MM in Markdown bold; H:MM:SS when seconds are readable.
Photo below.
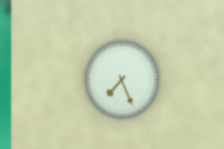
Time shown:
**7:26**
